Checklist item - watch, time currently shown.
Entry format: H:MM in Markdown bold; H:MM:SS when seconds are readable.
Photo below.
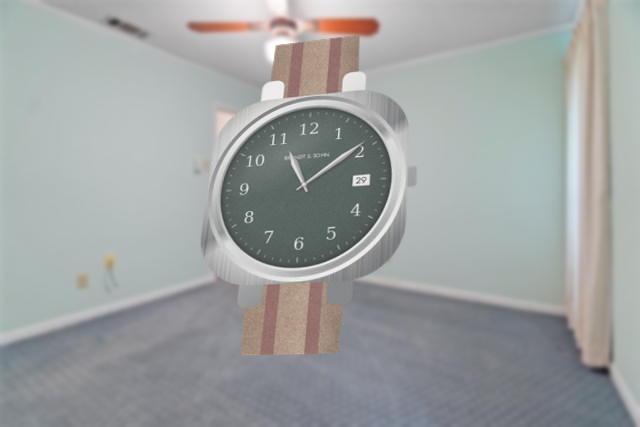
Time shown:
**11:09**
